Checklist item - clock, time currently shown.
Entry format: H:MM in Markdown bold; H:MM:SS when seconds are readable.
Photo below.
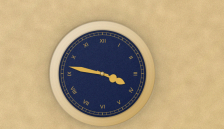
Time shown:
**3:47**
